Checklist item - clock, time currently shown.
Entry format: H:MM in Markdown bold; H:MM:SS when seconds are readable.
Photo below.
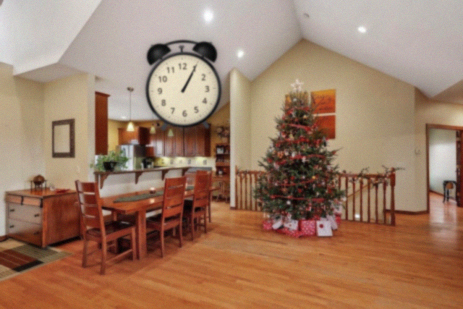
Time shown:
**1:05**
